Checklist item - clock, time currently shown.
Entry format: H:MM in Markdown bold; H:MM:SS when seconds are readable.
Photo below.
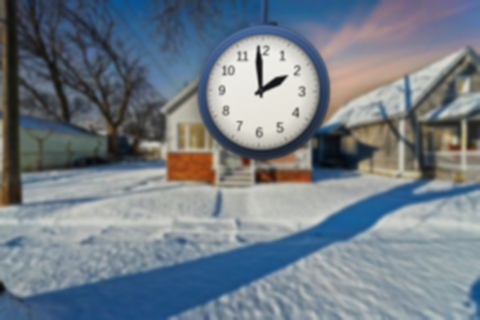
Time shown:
**1:59**
